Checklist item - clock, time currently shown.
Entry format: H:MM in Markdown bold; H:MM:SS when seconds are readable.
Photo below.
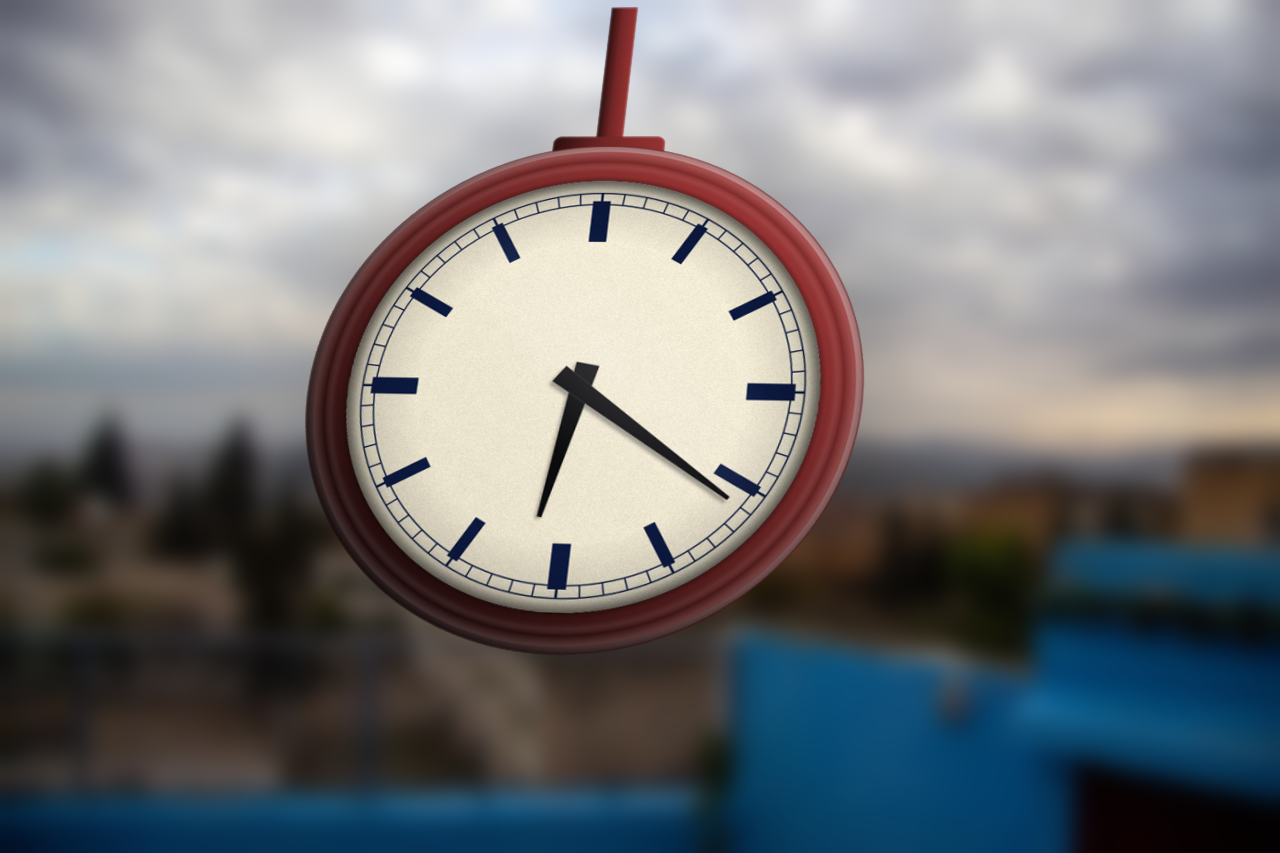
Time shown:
**6:21**
